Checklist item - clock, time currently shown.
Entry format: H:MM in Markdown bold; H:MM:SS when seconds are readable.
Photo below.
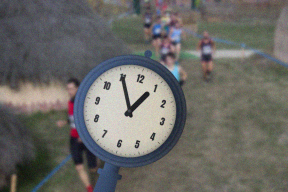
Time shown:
**12:55**
